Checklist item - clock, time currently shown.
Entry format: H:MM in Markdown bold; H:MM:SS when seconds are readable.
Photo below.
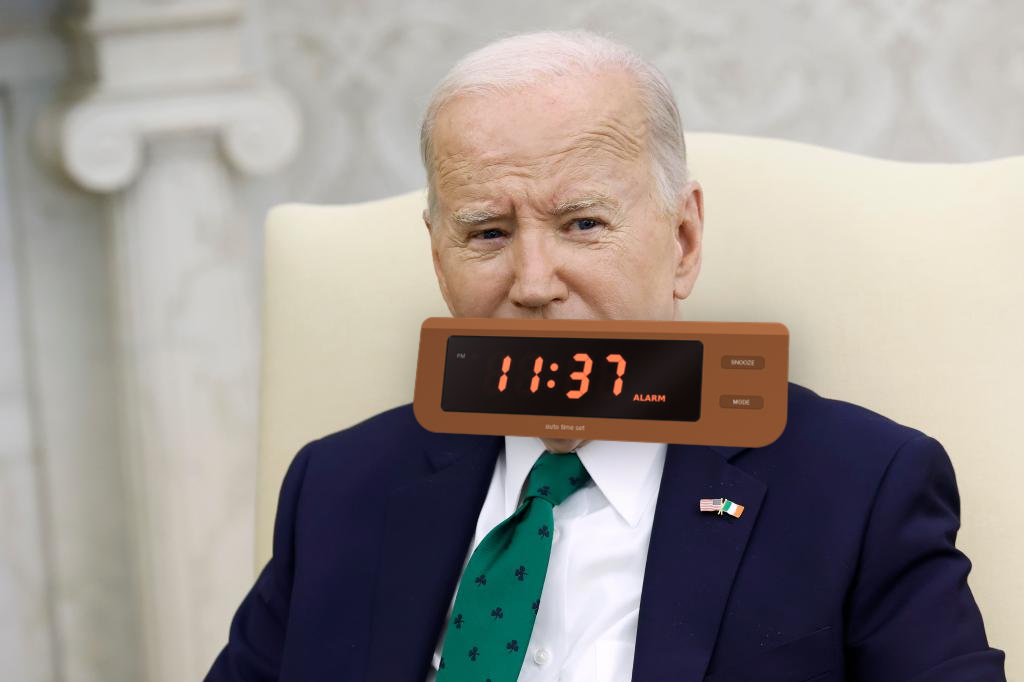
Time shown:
**11:37**
